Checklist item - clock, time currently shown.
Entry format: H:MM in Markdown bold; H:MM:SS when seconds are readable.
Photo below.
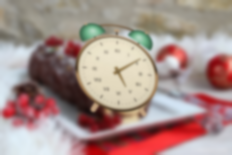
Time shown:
**5:09**
